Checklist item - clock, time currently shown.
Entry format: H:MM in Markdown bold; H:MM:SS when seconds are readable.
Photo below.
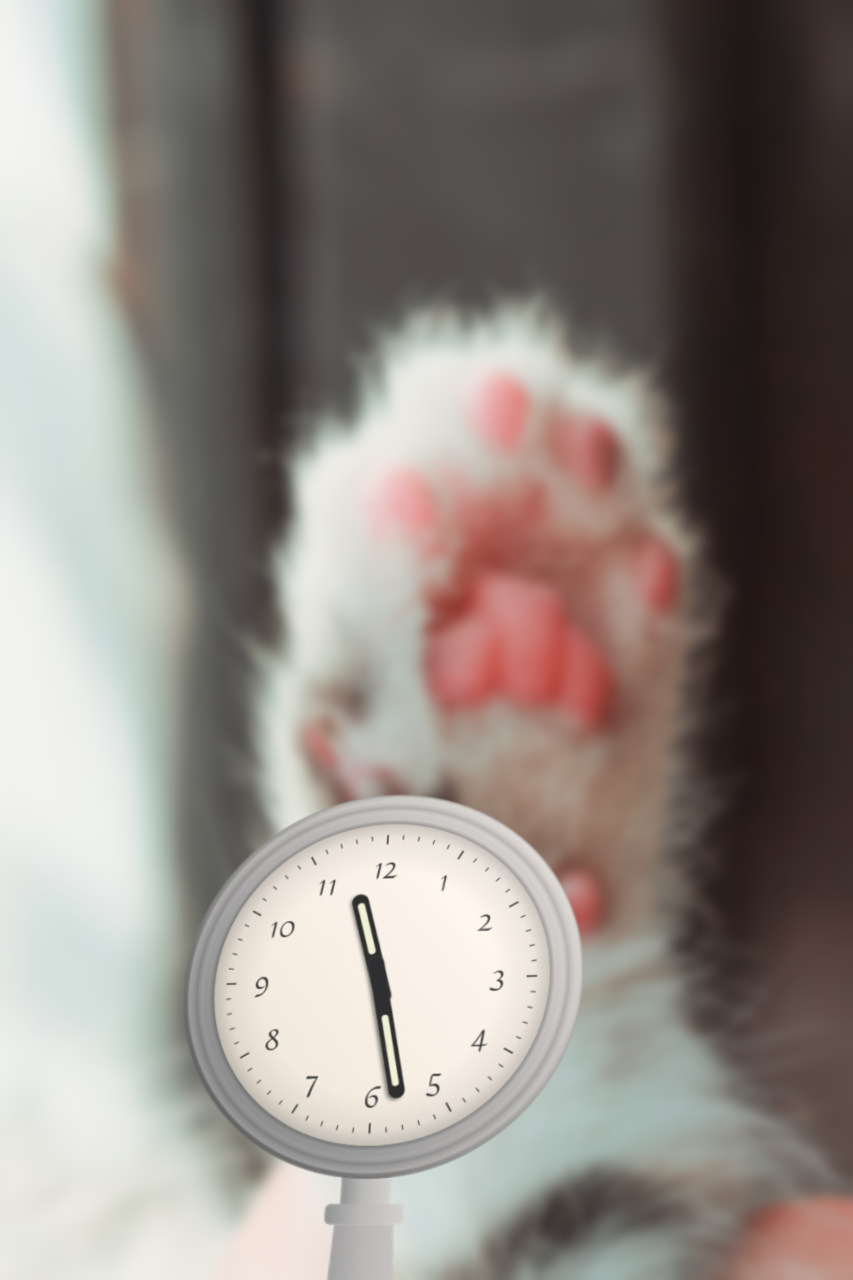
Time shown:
**11:28**
